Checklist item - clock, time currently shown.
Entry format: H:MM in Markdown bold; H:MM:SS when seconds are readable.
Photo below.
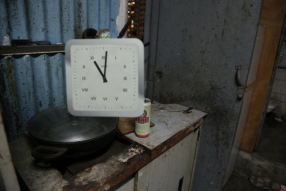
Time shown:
**11:01**
